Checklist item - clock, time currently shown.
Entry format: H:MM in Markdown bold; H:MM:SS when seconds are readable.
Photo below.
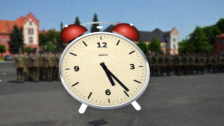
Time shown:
**5:24**
